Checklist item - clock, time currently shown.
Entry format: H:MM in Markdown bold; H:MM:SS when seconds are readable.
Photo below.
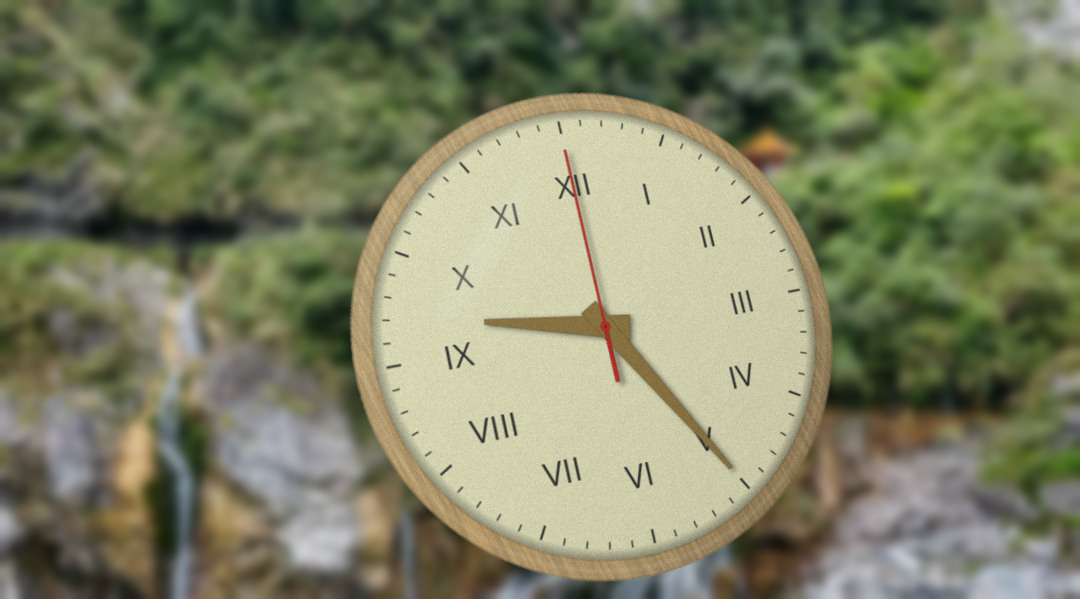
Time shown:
**9:25:00**
